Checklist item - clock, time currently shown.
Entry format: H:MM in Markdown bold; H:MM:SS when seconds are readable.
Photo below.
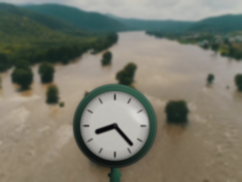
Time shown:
**8:23**
